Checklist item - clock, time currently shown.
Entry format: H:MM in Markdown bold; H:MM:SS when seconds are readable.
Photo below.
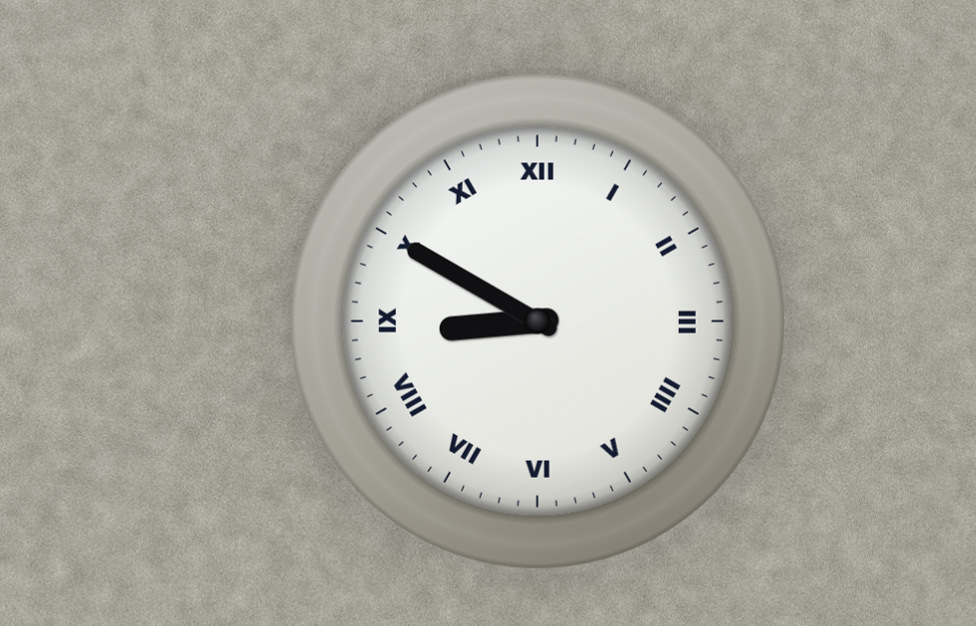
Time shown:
**8:50**
